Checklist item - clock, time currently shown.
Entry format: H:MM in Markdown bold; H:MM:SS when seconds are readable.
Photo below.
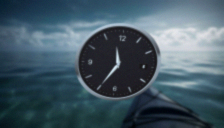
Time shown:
**11:35**
